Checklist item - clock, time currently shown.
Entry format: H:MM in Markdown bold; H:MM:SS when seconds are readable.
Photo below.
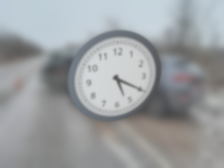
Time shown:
**5:20**
